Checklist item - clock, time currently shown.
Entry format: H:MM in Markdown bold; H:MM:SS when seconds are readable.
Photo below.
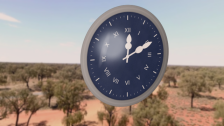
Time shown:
**12:11**
